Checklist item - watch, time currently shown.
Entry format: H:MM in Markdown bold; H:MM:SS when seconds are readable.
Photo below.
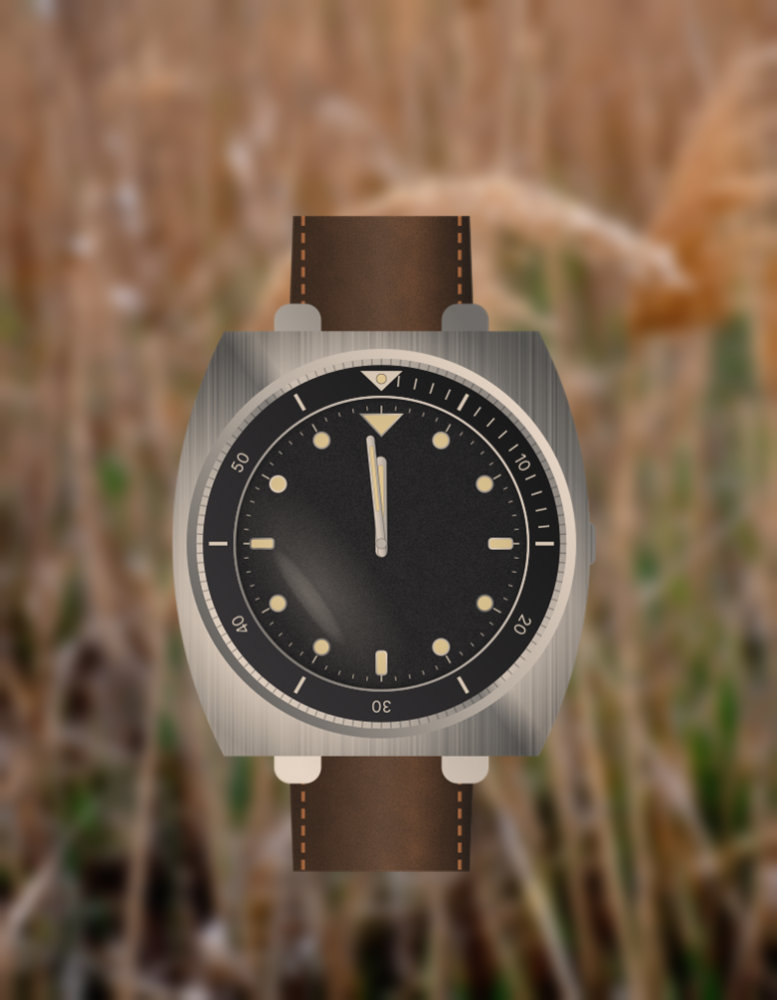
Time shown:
**11:59**
